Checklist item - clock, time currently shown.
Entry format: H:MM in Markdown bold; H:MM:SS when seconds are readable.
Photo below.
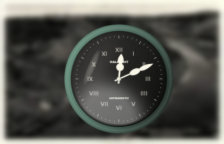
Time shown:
**12:11**
